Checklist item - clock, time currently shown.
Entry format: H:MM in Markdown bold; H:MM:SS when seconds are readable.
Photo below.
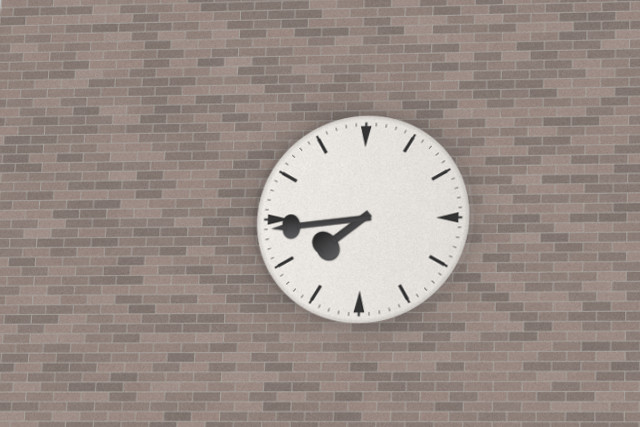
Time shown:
**7:44**
